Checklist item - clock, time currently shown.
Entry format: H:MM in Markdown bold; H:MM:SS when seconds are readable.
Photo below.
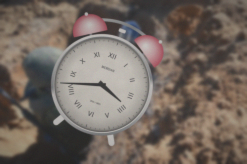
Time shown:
**3:42**
